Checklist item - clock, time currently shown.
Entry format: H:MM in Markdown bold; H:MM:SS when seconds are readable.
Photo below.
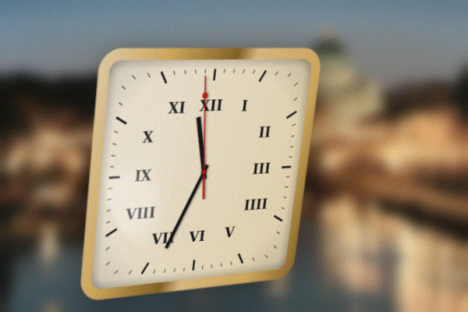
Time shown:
**11:33:59**
